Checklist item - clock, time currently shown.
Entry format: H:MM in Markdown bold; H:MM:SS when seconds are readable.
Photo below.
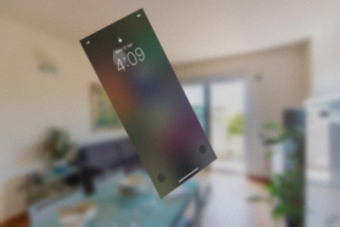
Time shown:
**4:09**
